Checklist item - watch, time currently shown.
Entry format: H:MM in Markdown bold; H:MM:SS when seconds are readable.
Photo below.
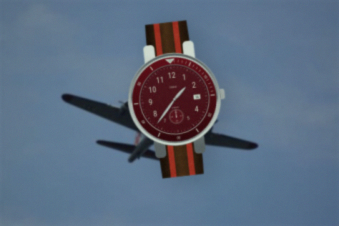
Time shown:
**1:37**
